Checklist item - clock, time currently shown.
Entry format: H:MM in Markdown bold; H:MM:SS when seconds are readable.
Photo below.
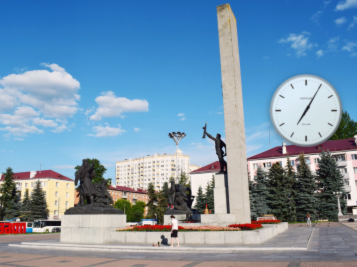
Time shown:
**7:05**
